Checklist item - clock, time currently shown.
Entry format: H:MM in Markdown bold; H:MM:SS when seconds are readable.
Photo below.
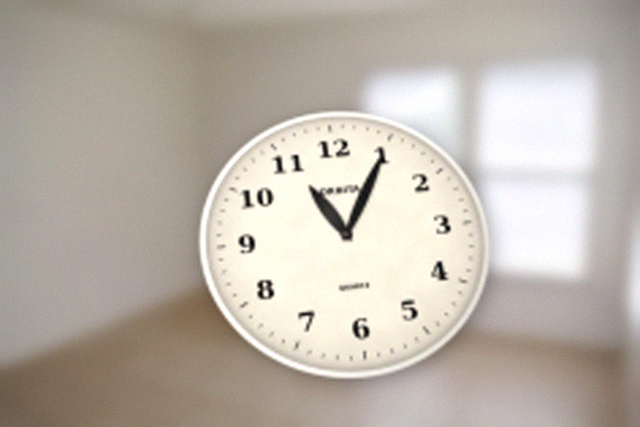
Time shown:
**11:05**
